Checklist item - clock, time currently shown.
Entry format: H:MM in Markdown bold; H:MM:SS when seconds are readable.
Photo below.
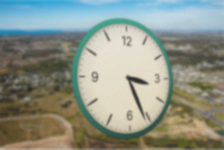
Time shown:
**3:26**
